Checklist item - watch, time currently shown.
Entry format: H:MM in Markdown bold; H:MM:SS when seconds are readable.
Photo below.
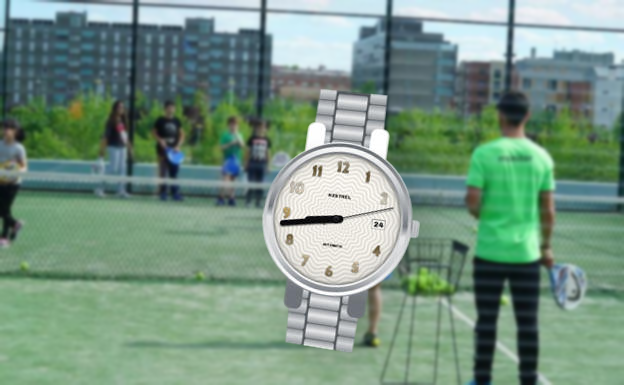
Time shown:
**8:43:12**
